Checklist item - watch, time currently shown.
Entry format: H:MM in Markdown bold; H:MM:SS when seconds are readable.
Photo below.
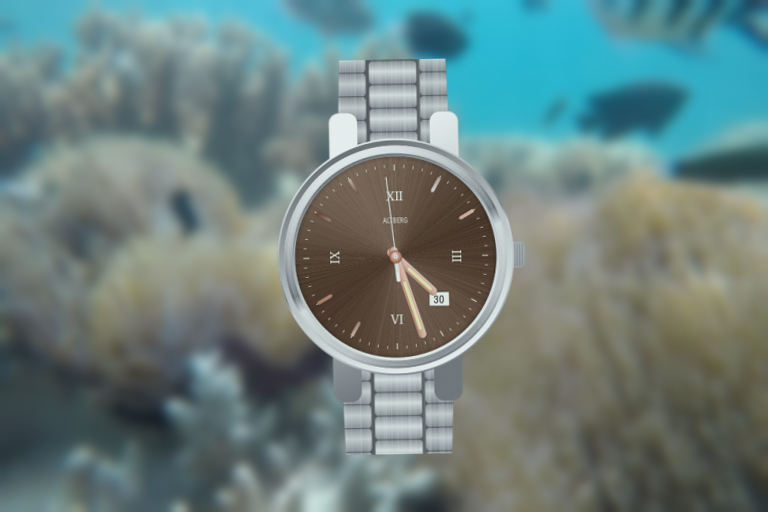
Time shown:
**4:26:59**
